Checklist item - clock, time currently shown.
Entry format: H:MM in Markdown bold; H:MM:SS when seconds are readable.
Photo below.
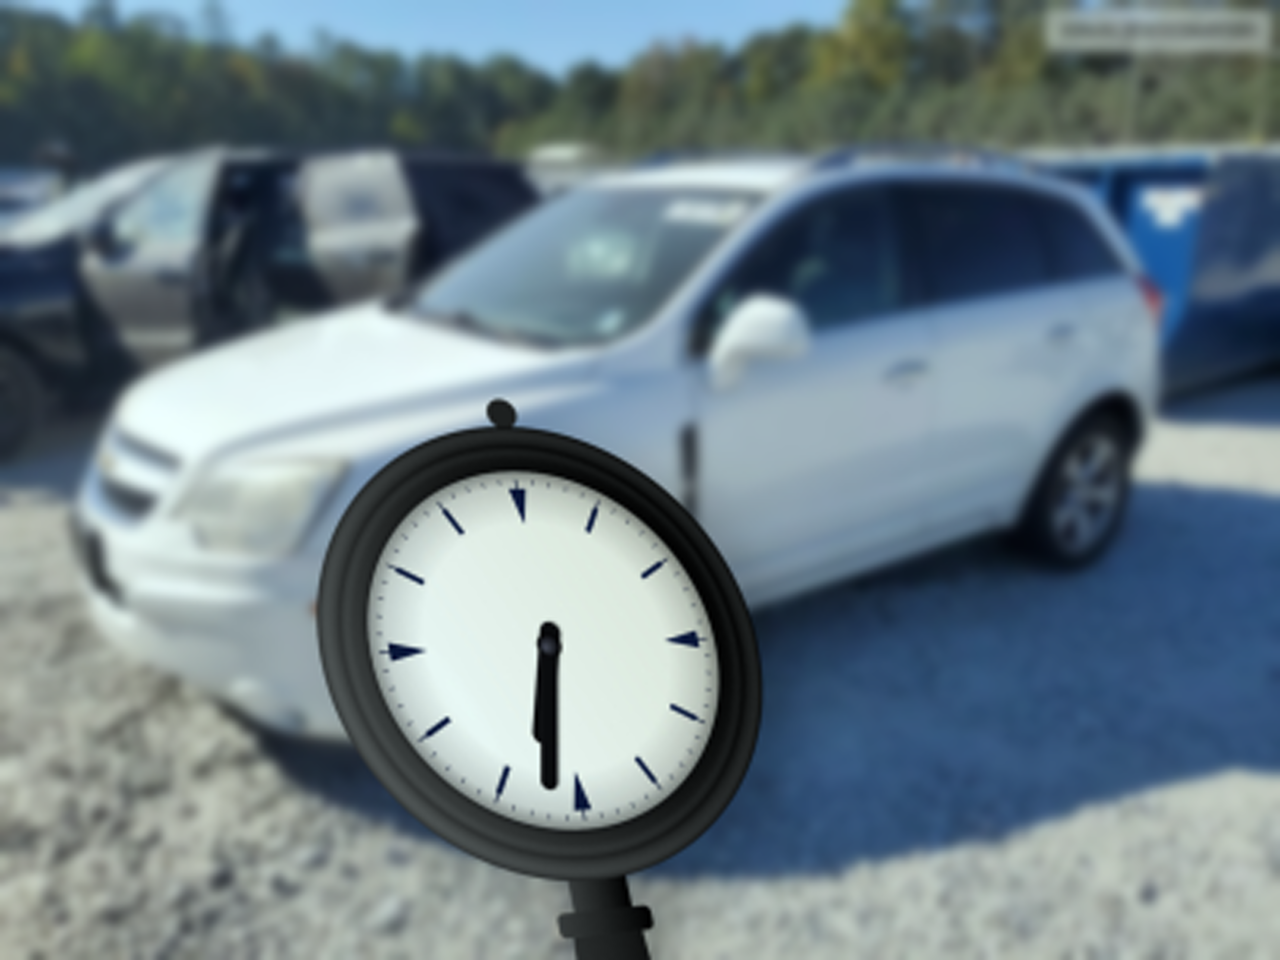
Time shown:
**6:32**
